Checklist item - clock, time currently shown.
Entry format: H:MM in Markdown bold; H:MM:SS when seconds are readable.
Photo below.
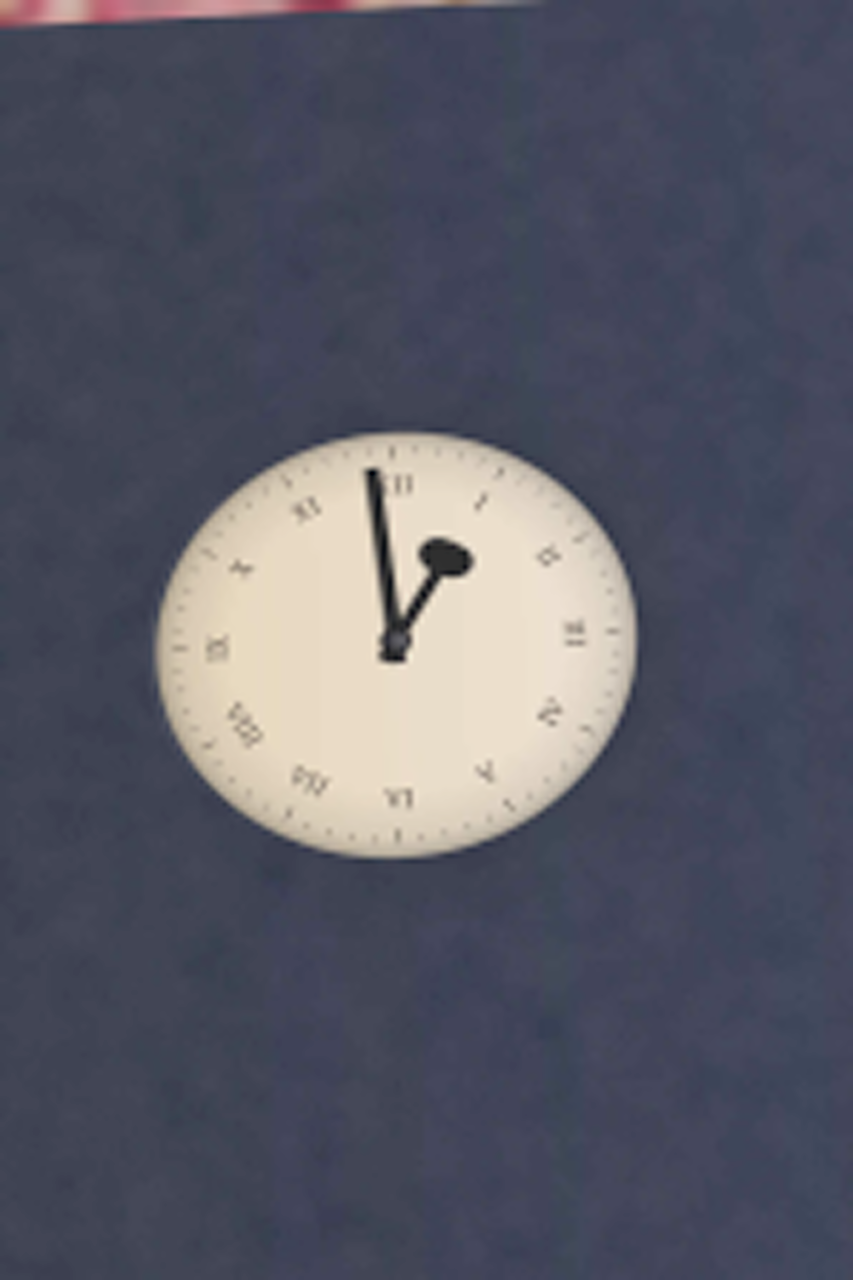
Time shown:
**12:59**
